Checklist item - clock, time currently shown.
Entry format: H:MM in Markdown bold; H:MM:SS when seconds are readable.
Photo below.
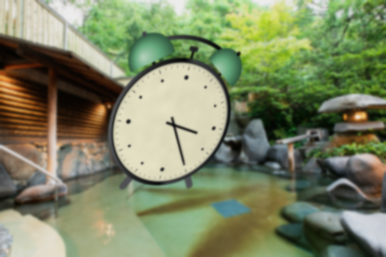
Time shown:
**3:25**
